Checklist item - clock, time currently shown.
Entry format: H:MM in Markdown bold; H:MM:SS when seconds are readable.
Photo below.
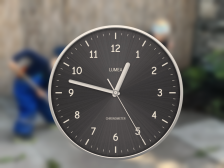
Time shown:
**12:47:25**
